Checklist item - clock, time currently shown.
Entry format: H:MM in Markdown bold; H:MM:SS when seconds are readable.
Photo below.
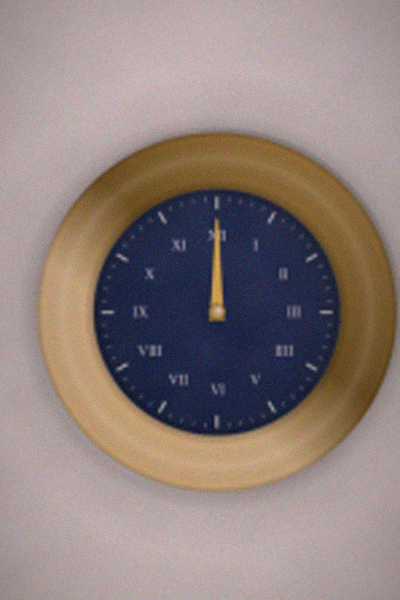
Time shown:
**12:00**
